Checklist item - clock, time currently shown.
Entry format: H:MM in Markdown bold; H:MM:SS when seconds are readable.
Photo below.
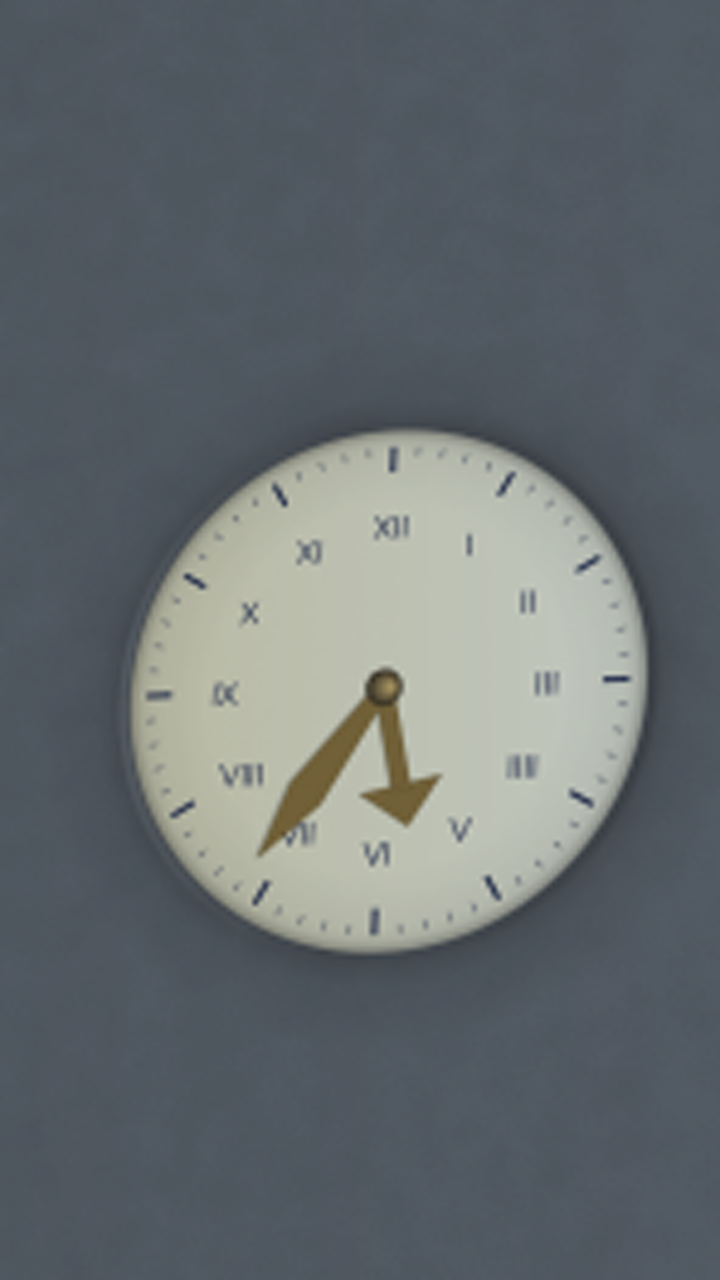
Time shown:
**5:36**
